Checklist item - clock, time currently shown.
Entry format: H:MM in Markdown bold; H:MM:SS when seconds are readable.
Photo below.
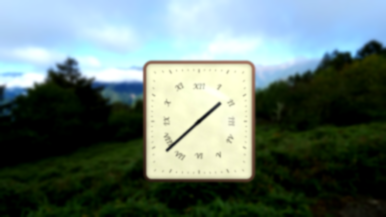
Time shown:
**1:38**
